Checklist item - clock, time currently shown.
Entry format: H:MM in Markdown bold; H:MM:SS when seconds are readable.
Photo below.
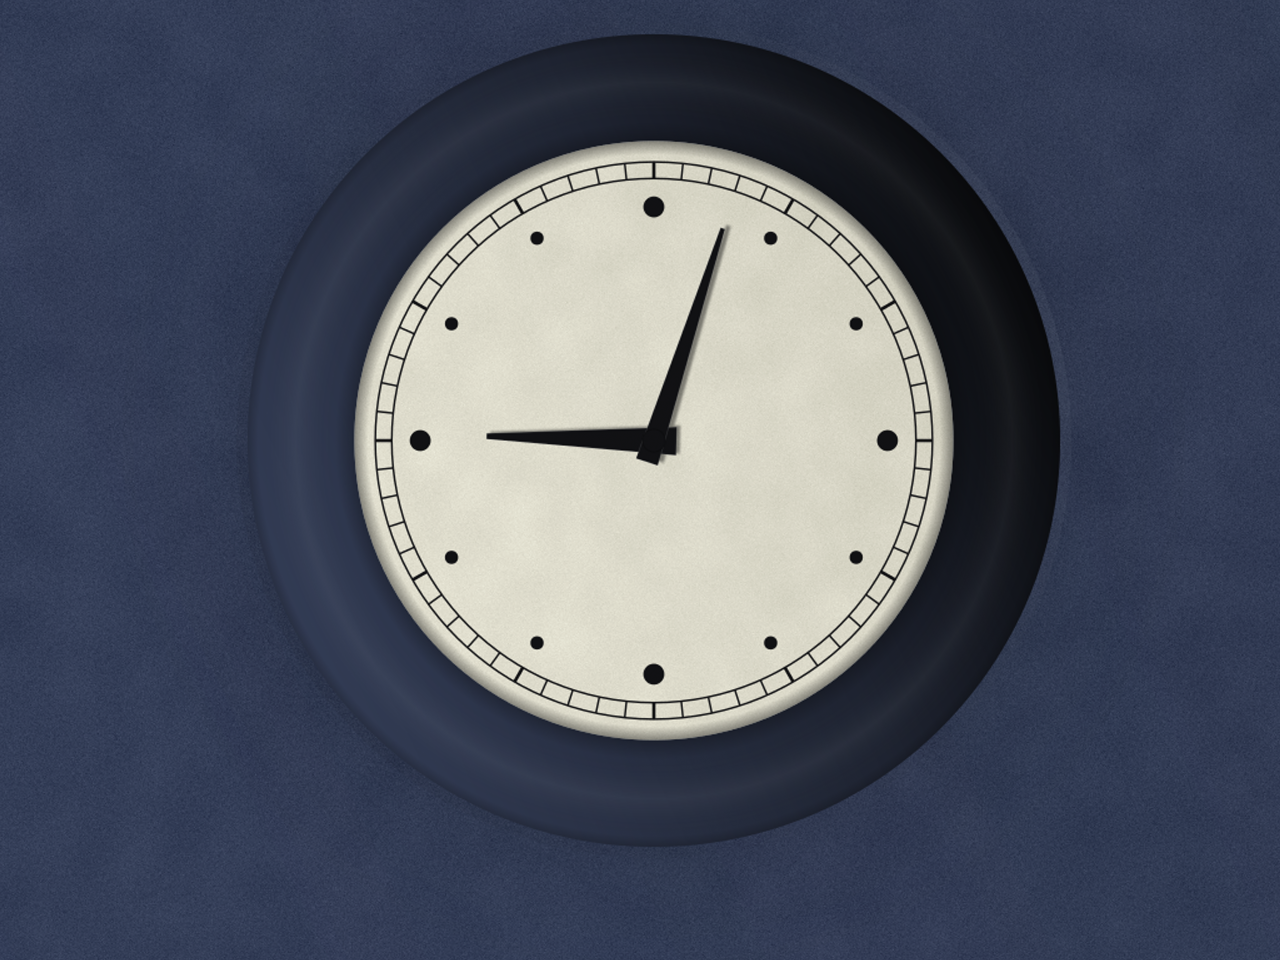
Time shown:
**9:03**
